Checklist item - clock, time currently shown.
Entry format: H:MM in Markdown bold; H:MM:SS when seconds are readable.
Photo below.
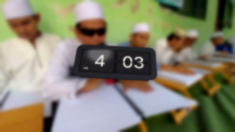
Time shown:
**4:03**
